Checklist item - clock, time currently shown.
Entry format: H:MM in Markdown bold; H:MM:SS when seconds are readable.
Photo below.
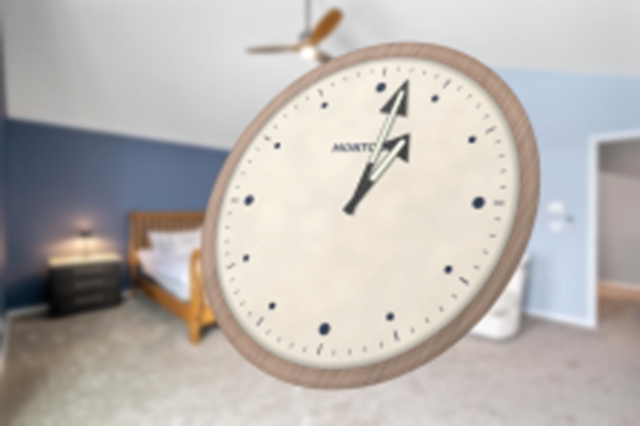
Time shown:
**1:02**
